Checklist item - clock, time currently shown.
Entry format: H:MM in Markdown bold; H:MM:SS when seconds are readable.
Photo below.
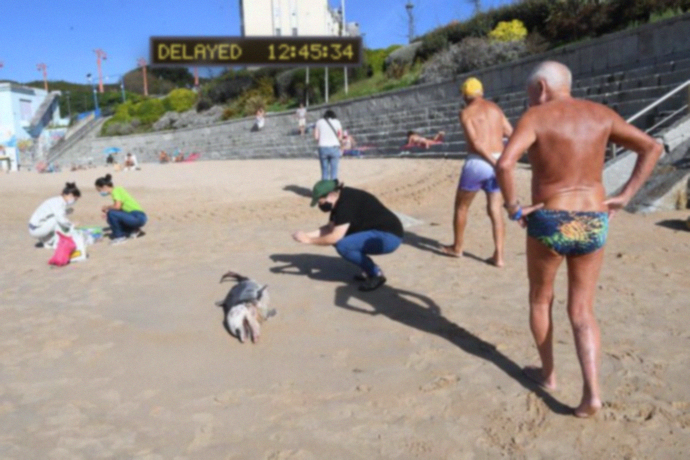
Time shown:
**12:45:34**
